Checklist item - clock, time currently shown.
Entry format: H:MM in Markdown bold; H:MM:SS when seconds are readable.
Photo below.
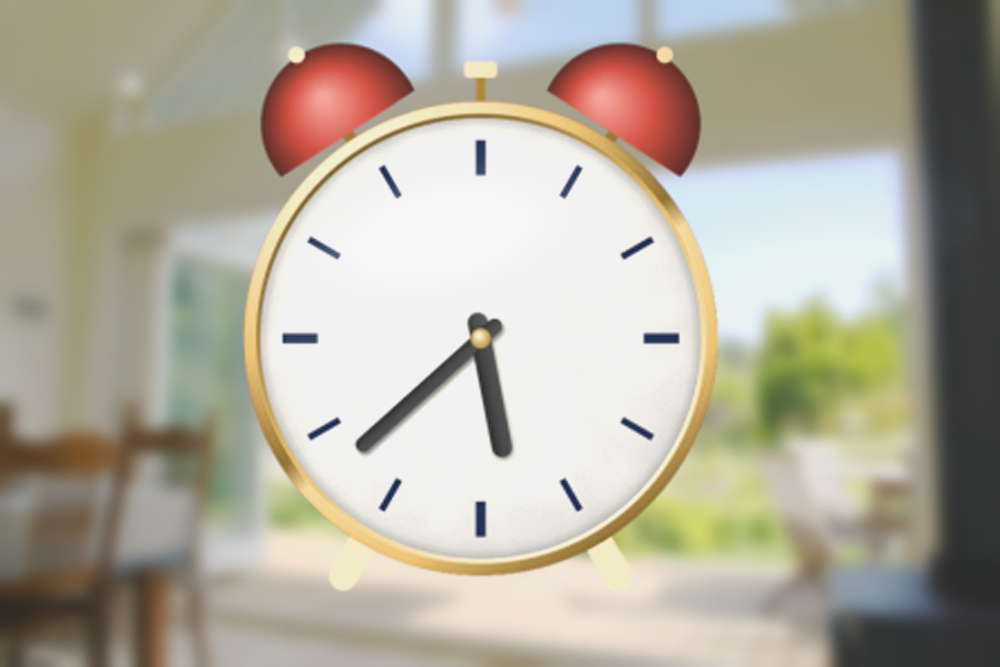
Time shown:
**5:38**
